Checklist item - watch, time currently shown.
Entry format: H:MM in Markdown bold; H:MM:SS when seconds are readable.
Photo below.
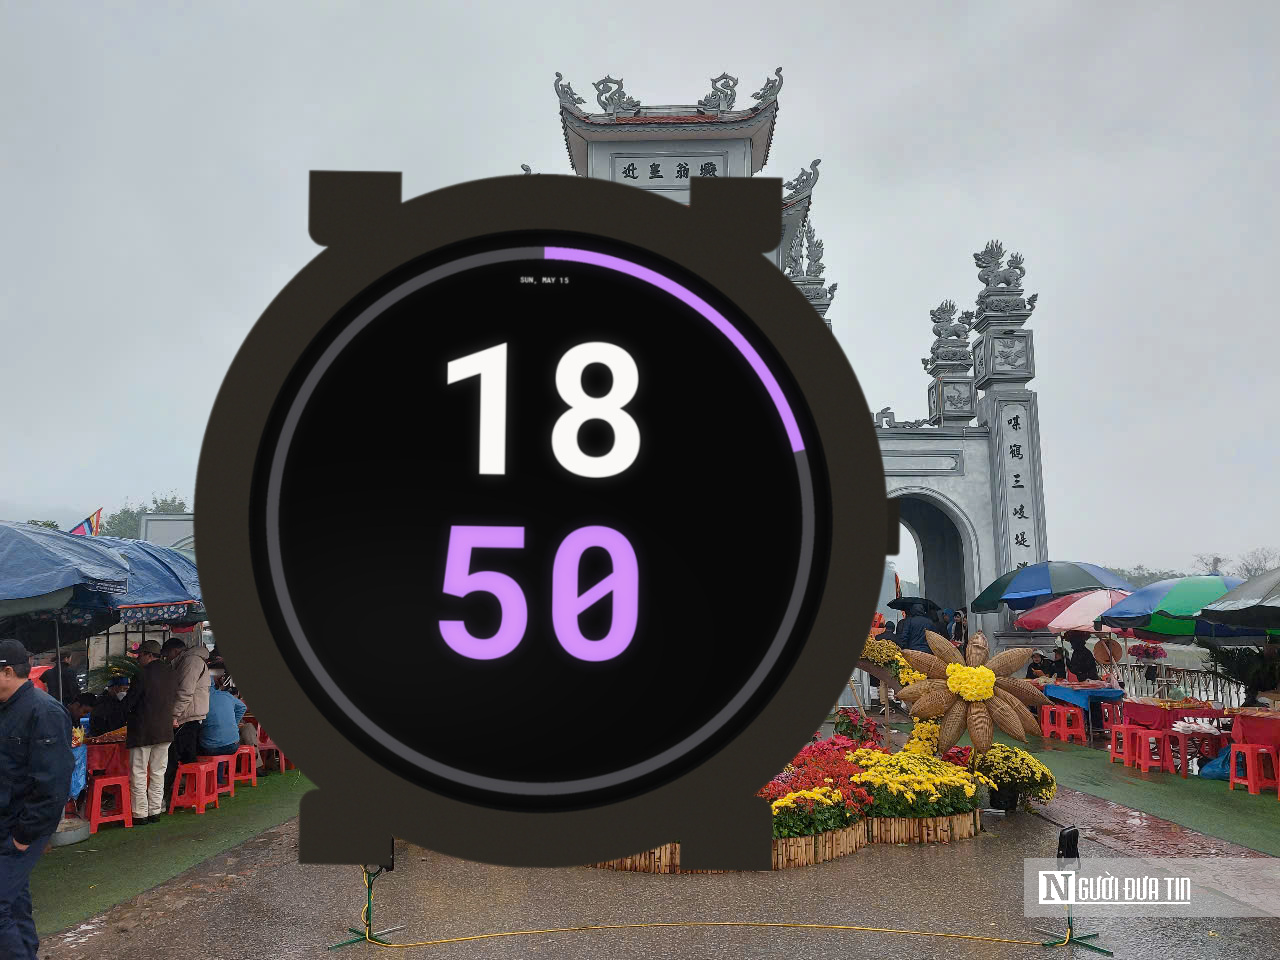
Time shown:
**18:50**
